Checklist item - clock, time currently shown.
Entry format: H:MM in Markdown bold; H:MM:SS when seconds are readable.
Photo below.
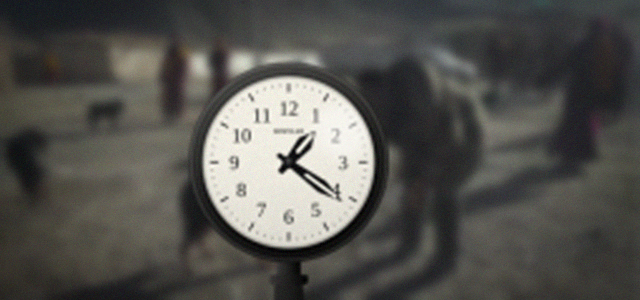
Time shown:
**1:21**
